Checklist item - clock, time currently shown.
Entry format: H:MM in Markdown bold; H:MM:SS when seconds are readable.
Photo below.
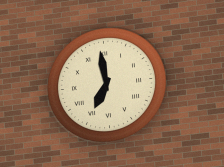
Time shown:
**6:59**
